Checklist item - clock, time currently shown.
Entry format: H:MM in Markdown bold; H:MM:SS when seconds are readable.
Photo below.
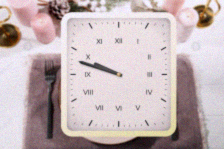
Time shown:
**9:48**
